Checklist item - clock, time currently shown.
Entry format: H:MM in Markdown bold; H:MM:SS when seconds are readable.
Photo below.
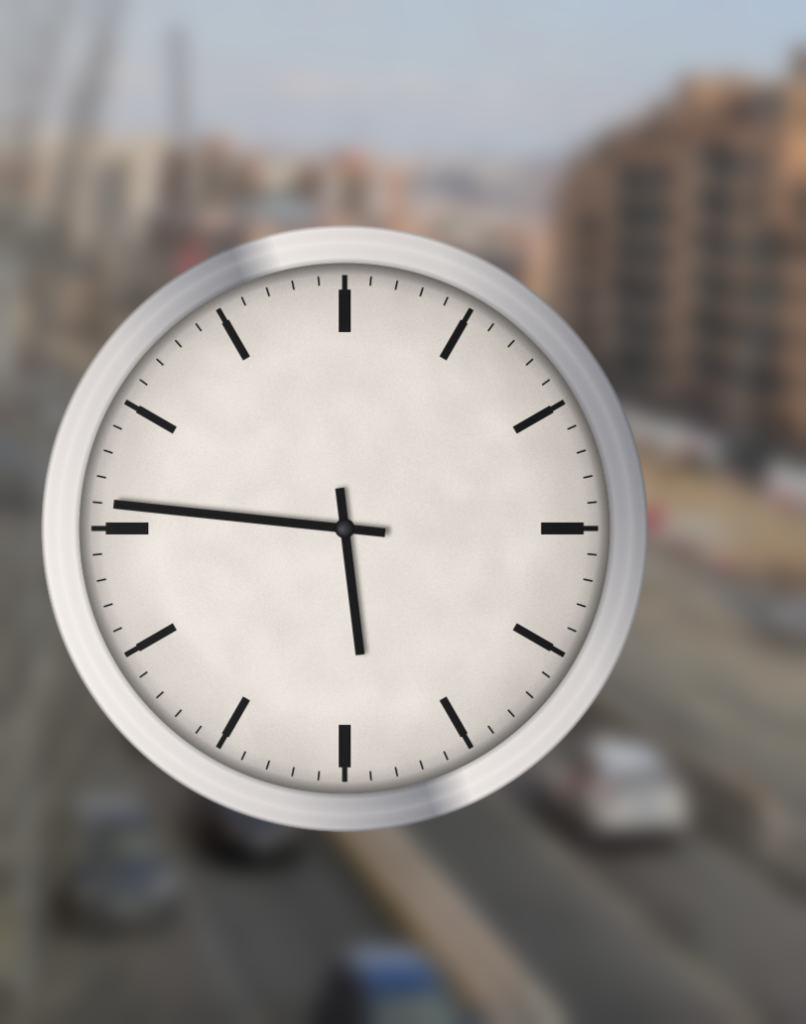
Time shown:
**5:46**
